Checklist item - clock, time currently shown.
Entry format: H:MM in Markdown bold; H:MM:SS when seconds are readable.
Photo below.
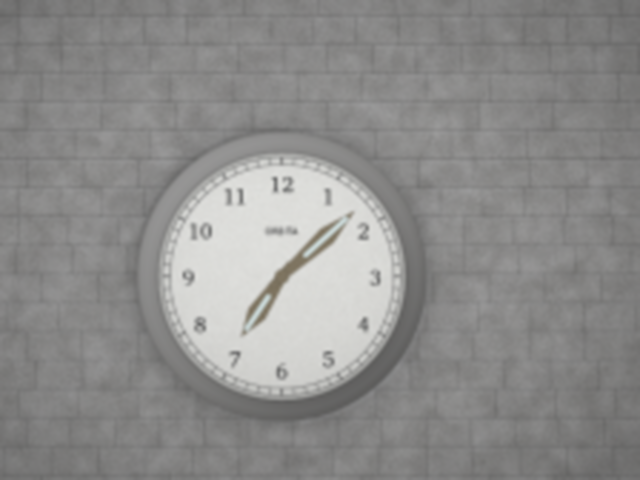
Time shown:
**7:08**
